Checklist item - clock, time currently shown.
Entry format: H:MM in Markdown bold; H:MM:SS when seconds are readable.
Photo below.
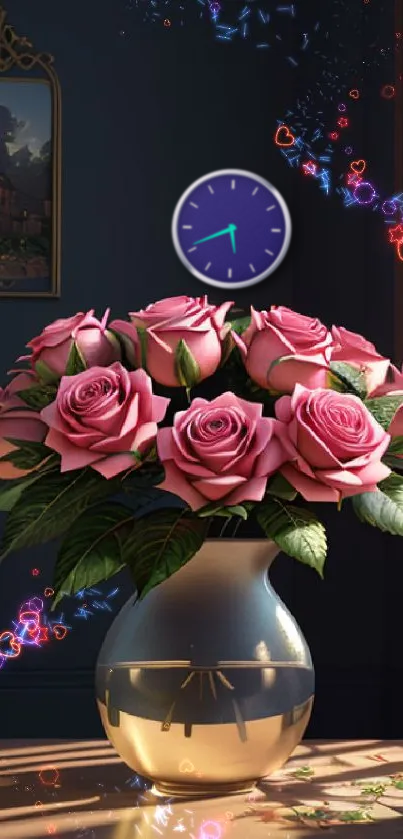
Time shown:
**5:41**
